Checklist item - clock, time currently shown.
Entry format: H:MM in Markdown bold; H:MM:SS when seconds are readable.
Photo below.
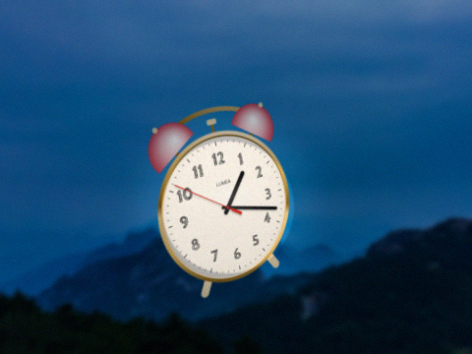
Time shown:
**1:17:51**
